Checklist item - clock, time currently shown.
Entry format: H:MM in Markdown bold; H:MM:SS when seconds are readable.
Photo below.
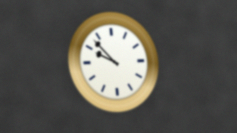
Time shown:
**9:53**
